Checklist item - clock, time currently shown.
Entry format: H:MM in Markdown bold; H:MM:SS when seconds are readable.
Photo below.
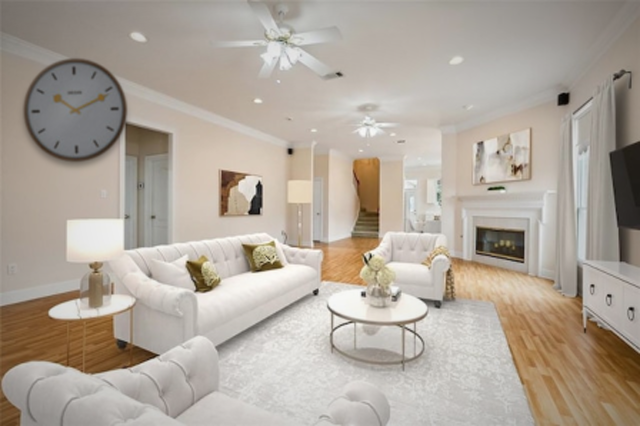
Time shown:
**10:11**
